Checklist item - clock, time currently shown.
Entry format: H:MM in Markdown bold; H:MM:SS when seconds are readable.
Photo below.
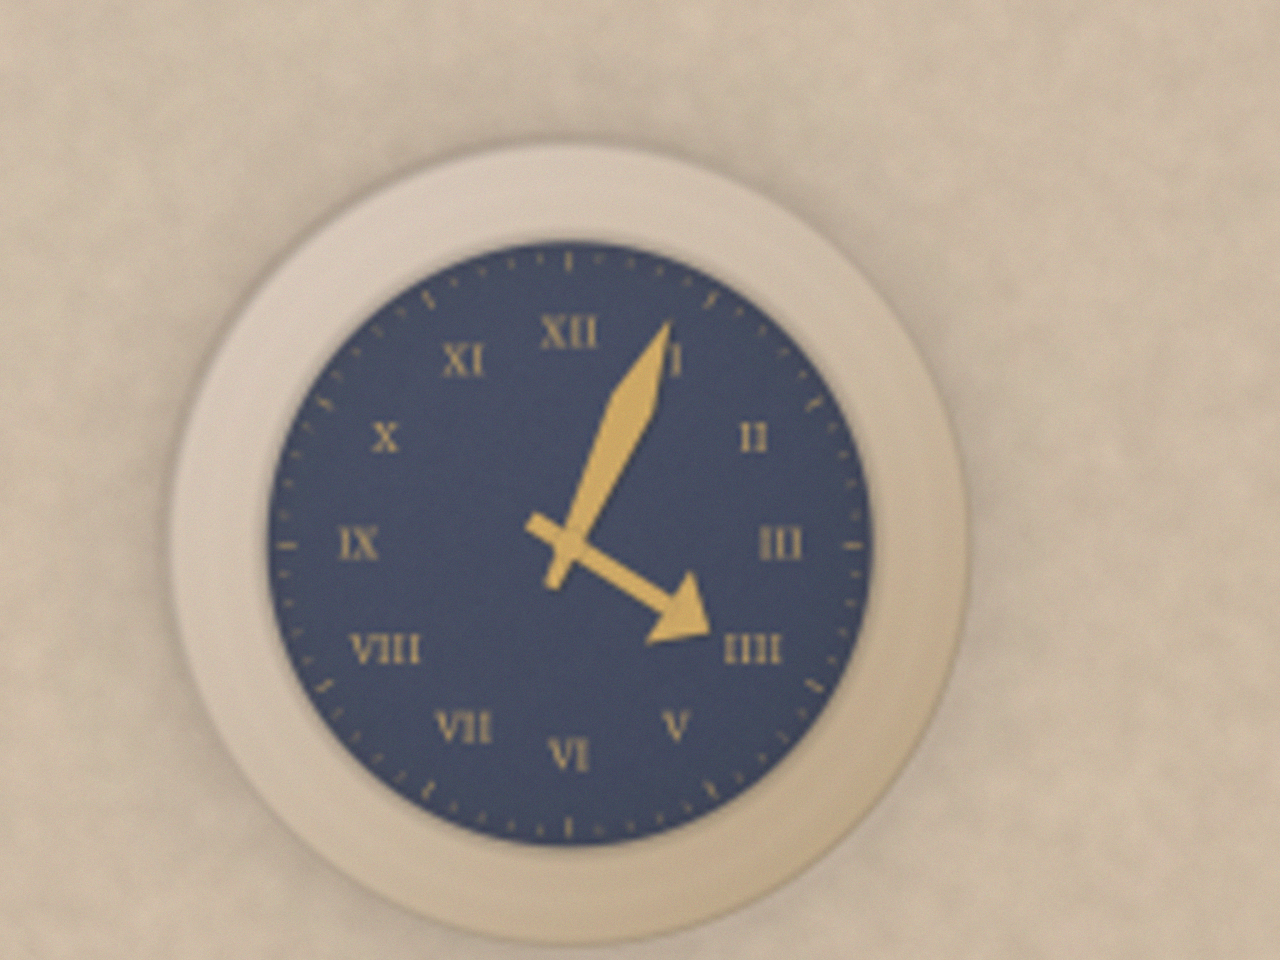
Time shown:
**4:04**
